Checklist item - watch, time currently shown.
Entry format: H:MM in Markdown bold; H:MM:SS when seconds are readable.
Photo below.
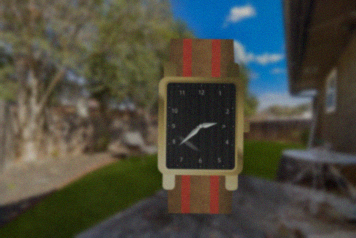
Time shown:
**2:38**
